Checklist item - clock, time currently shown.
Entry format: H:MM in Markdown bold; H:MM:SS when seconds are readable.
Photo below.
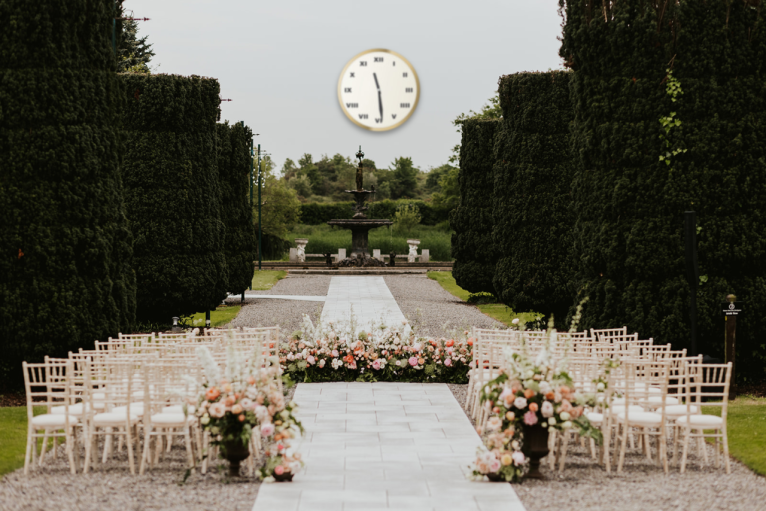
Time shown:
**11:29**
